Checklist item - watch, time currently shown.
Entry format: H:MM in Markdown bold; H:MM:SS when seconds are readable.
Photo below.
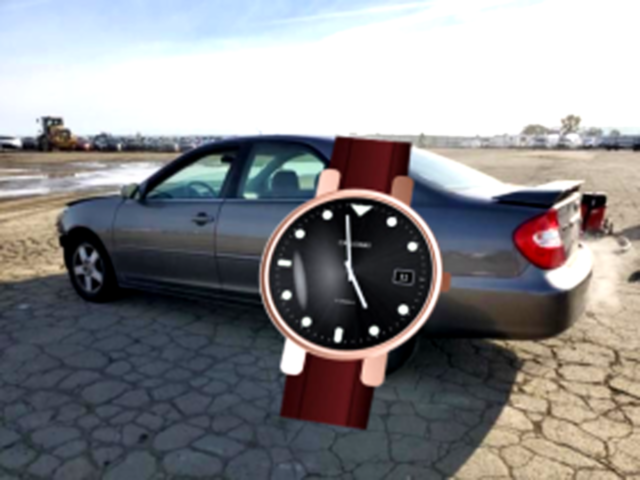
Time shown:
**4:58**
